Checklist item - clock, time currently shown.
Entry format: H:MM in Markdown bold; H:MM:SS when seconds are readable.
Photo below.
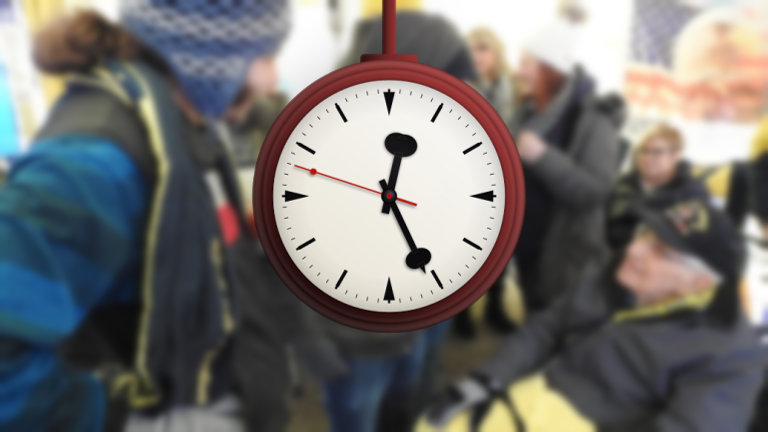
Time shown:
**12:25:48**
